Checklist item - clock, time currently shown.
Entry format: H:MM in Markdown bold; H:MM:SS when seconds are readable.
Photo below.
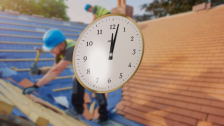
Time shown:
**12:02**
